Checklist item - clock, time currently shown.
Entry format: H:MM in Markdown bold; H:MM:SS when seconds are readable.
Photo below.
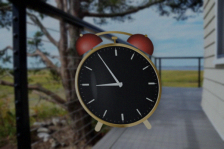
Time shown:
**8:55**
